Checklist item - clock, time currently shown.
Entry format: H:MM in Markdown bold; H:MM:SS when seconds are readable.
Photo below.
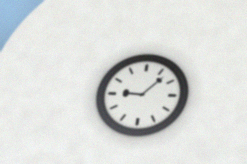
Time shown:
**9:07**
